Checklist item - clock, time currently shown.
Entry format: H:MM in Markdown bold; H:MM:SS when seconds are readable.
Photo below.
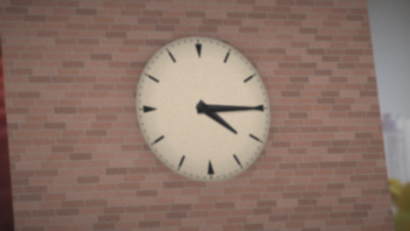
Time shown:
**4:15**
